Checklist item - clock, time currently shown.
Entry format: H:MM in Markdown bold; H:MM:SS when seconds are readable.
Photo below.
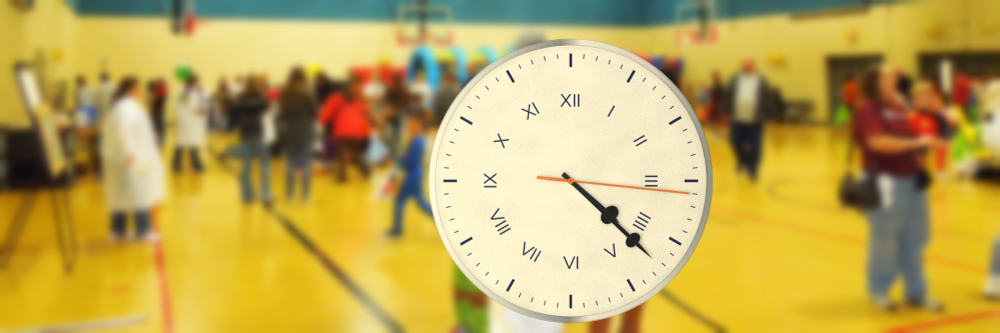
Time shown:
**4:22:16**
